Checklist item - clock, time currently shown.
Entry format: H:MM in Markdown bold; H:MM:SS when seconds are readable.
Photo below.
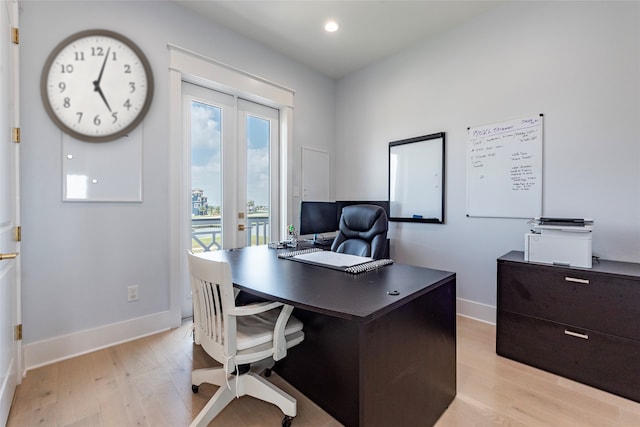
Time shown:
**5:03**
